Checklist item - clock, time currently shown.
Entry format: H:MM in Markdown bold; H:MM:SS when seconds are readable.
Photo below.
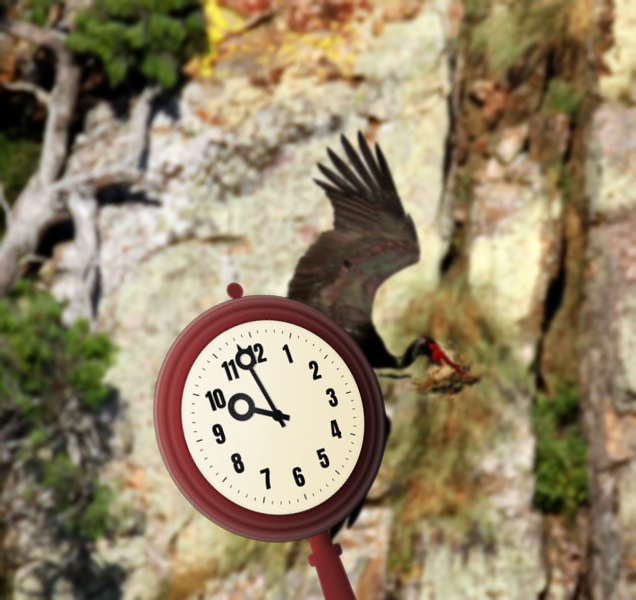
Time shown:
**9:58**
